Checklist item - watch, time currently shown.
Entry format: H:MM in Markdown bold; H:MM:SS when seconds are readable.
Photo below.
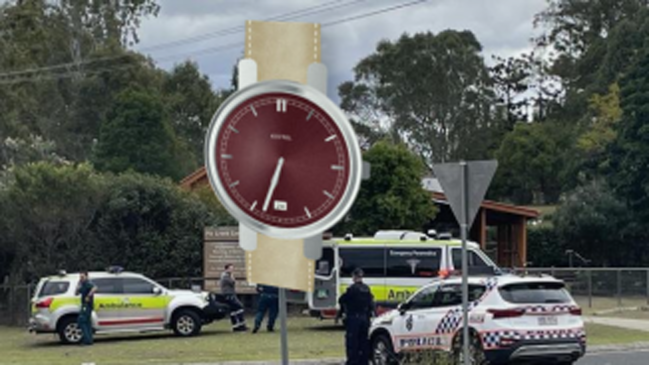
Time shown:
**6:33**
